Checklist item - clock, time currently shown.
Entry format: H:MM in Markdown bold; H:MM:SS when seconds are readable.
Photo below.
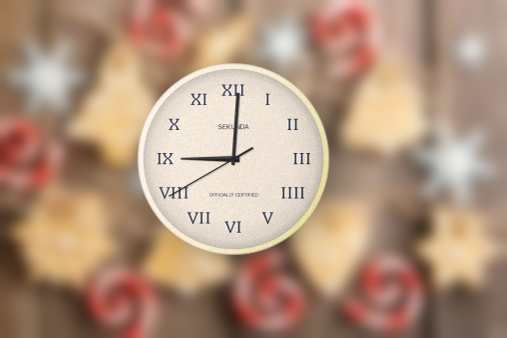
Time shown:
**9:00:40**
